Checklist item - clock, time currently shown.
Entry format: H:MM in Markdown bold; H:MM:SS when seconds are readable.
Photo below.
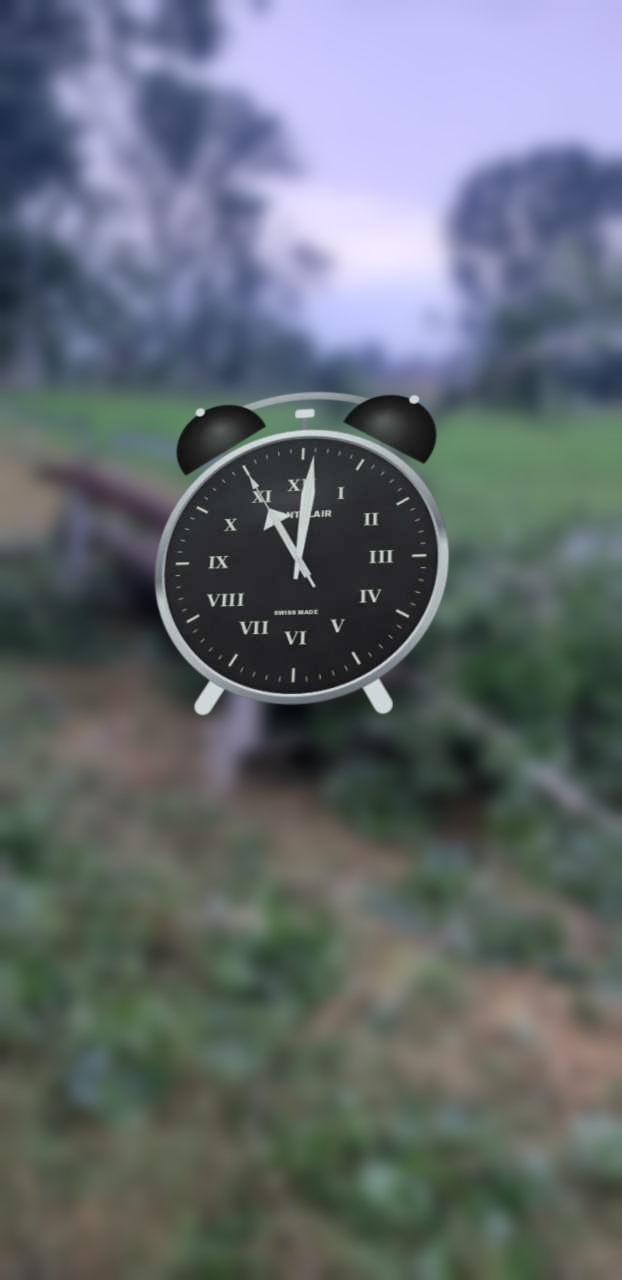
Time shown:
**11:00:55**
